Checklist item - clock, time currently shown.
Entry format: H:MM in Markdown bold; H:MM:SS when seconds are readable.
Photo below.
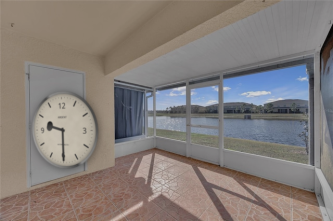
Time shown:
**9:30**
